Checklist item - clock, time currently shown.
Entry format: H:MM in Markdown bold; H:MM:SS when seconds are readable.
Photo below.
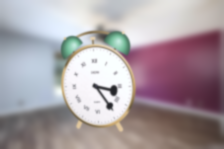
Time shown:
**3:24**
